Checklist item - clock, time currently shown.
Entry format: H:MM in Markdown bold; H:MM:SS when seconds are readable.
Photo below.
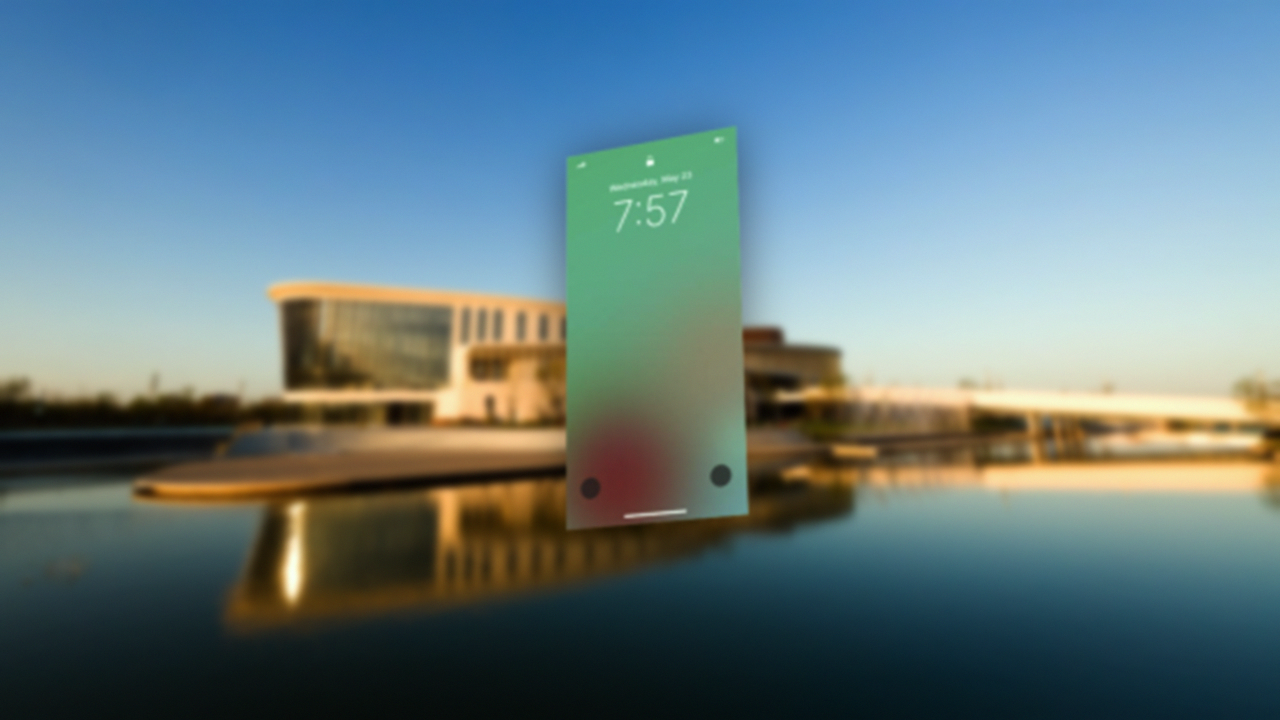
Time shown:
**7:57**
